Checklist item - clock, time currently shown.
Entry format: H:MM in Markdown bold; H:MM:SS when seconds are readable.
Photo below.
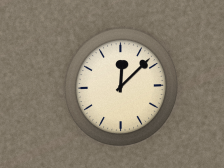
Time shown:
**12:08**
